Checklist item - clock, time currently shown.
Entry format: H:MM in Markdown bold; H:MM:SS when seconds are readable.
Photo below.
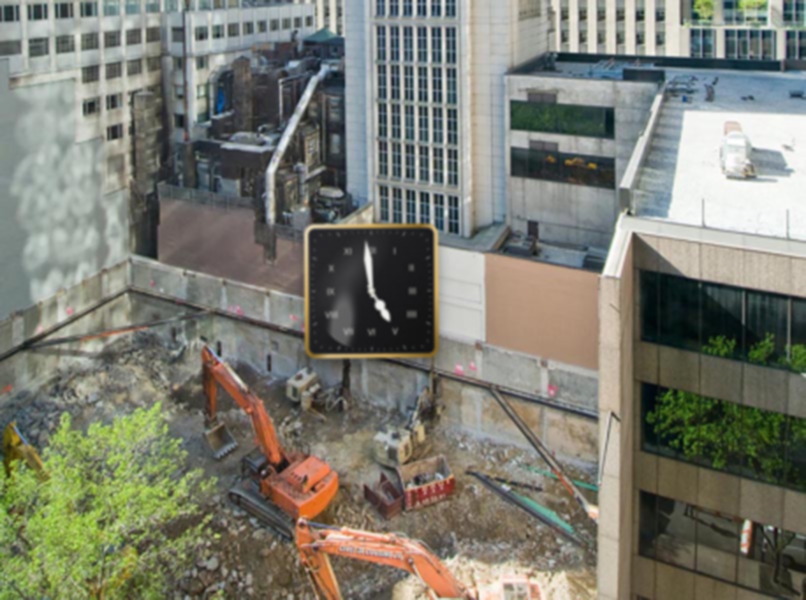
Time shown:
**4:59**
